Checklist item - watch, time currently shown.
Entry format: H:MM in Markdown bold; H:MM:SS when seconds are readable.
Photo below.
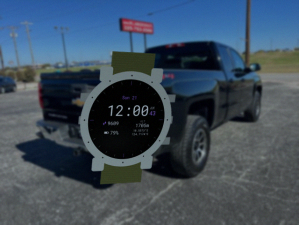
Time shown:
**12:00**
